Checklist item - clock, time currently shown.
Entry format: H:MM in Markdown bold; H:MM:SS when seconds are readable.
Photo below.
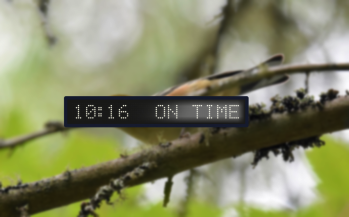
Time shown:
**10:16**
